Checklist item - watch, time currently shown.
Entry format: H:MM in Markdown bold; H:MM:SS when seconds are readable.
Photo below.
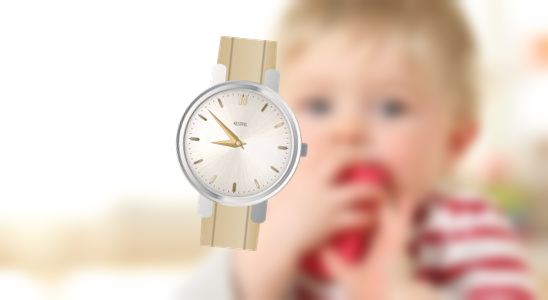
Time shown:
**8:52**
